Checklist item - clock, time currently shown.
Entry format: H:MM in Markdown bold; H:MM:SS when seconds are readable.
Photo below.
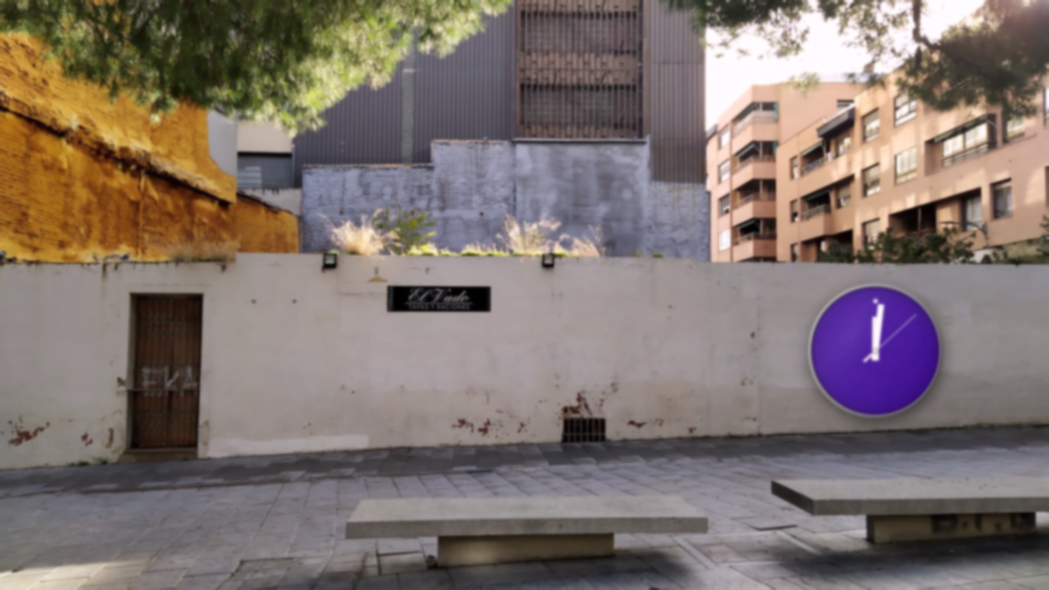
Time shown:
**12:01:08**
